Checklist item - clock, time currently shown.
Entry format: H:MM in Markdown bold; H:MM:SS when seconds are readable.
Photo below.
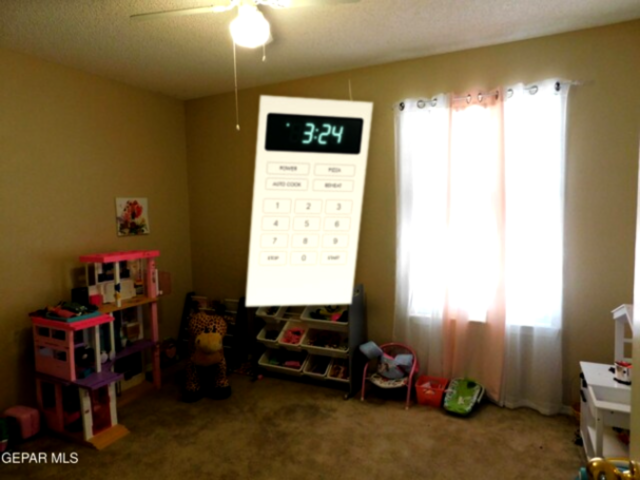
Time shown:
**3:24**
